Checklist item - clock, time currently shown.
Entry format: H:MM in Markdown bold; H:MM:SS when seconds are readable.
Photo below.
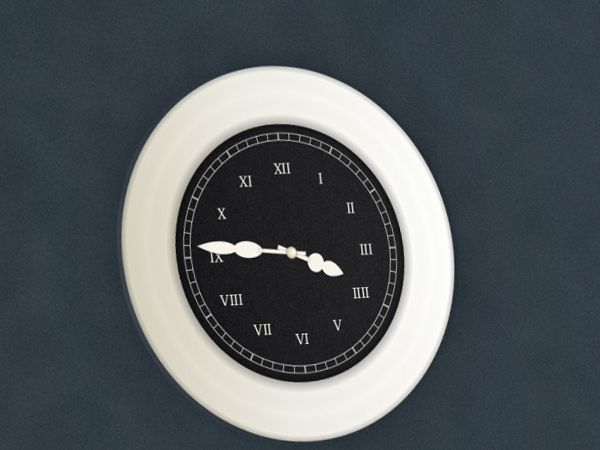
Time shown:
**3:46**
